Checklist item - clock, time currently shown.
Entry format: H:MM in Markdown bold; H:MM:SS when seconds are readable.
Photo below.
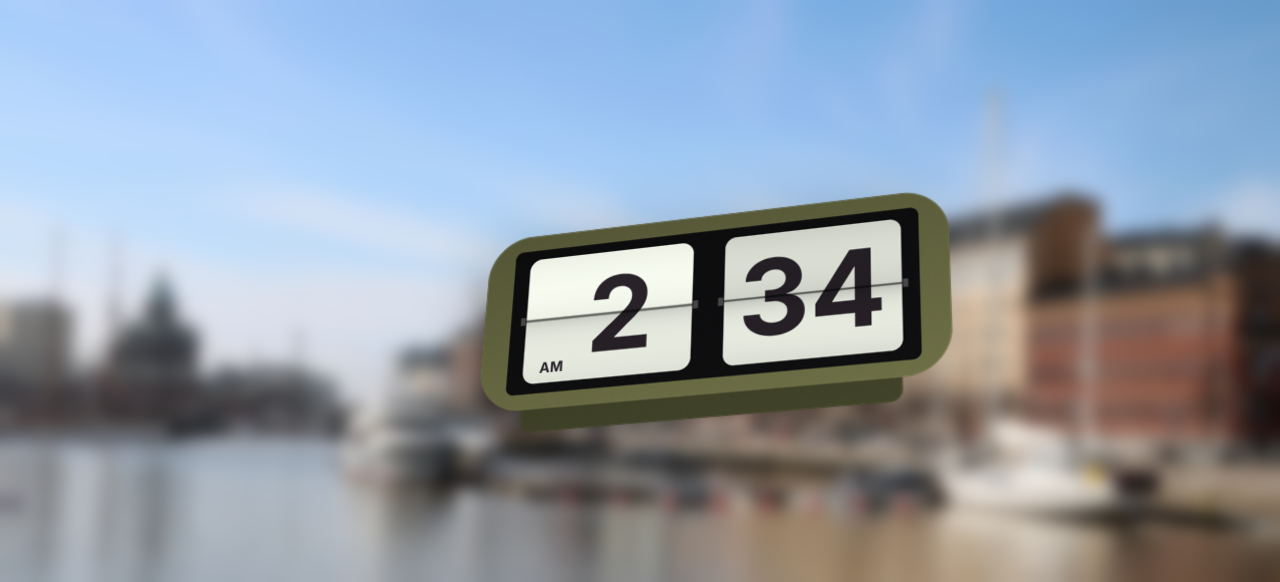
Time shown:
**2:34**
